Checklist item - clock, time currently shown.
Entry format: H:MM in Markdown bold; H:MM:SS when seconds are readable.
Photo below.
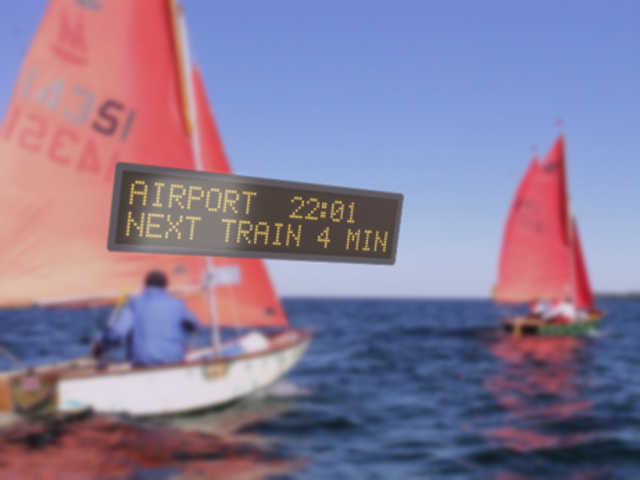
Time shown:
**22:01**
